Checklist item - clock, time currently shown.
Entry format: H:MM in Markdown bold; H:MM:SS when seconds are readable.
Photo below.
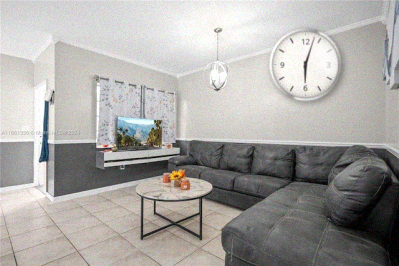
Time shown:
**6:03**
